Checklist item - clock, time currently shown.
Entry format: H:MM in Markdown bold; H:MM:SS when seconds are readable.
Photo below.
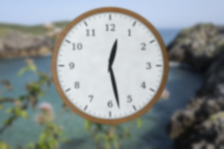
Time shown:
**12:28**
